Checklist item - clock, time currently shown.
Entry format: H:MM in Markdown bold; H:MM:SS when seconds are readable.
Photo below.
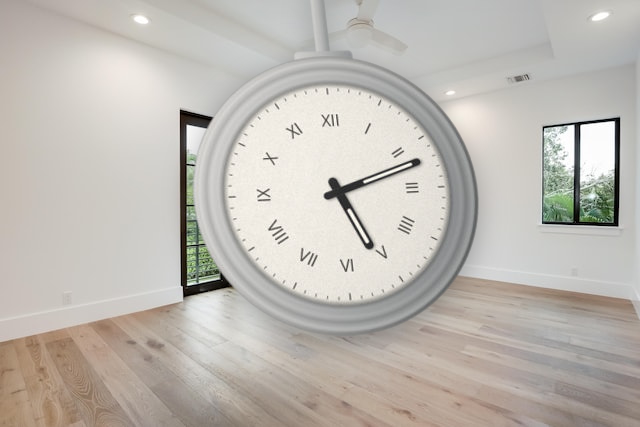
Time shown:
**5:12**
